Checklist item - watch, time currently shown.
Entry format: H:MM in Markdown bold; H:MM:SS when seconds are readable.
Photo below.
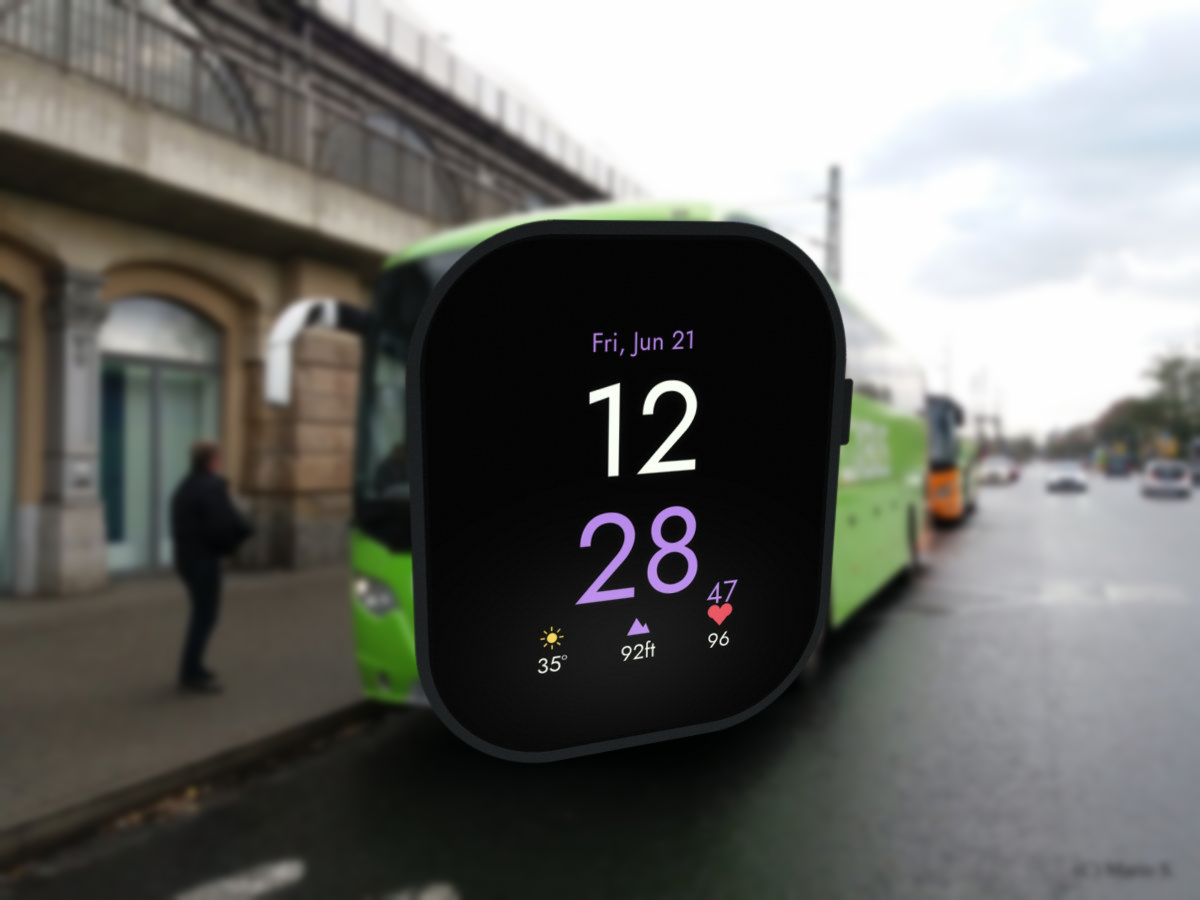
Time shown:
**12:28:47**
